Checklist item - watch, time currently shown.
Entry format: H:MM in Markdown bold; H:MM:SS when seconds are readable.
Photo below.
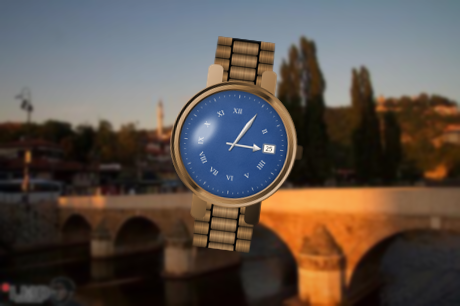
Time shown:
**3:05**
